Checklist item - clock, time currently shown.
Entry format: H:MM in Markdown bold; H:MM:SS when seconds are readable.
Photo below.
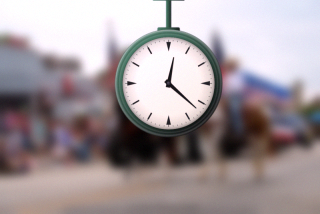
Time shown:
**12:22**
